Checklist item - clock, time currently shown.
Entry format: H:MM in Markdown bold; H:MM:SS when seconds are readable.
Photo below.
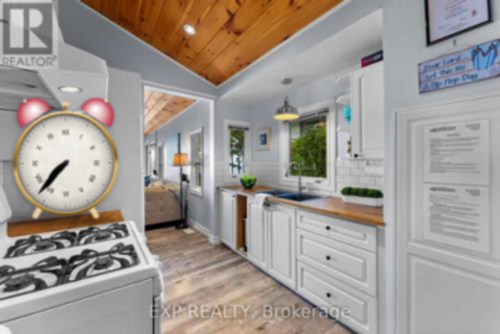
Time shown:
**7:37**
